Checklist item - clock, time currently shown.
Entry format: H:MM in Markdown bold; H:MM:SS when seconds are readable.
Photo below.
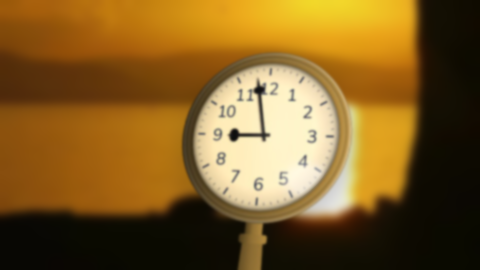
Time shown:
**8:58**
